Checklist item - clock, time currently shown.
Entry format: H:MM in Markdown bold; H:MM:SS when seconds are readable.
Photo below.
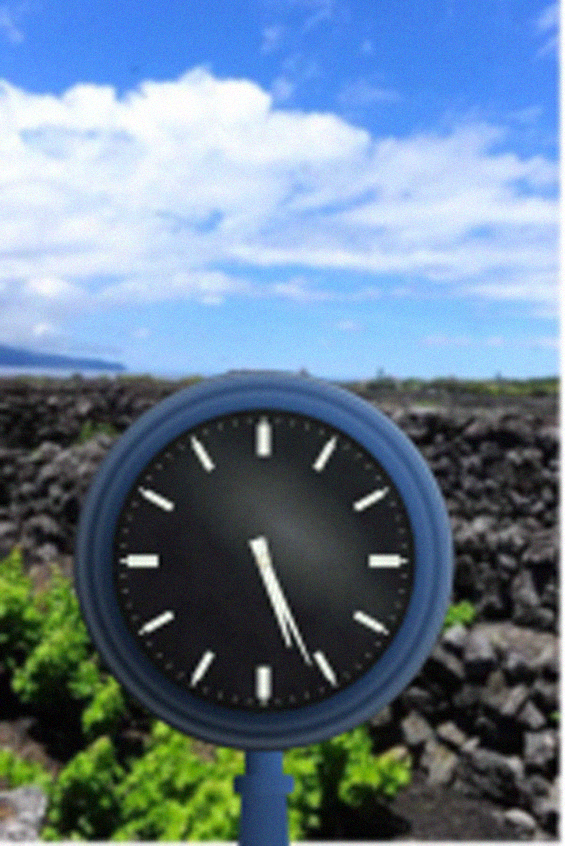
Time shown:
**5:26**
